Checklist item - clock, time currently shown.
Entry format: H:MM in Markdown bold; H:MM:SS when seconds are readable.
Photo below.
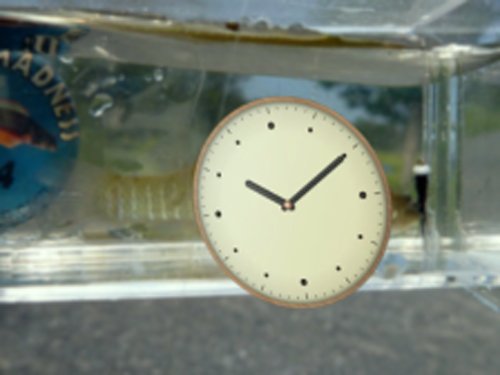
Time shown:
**10:10**
